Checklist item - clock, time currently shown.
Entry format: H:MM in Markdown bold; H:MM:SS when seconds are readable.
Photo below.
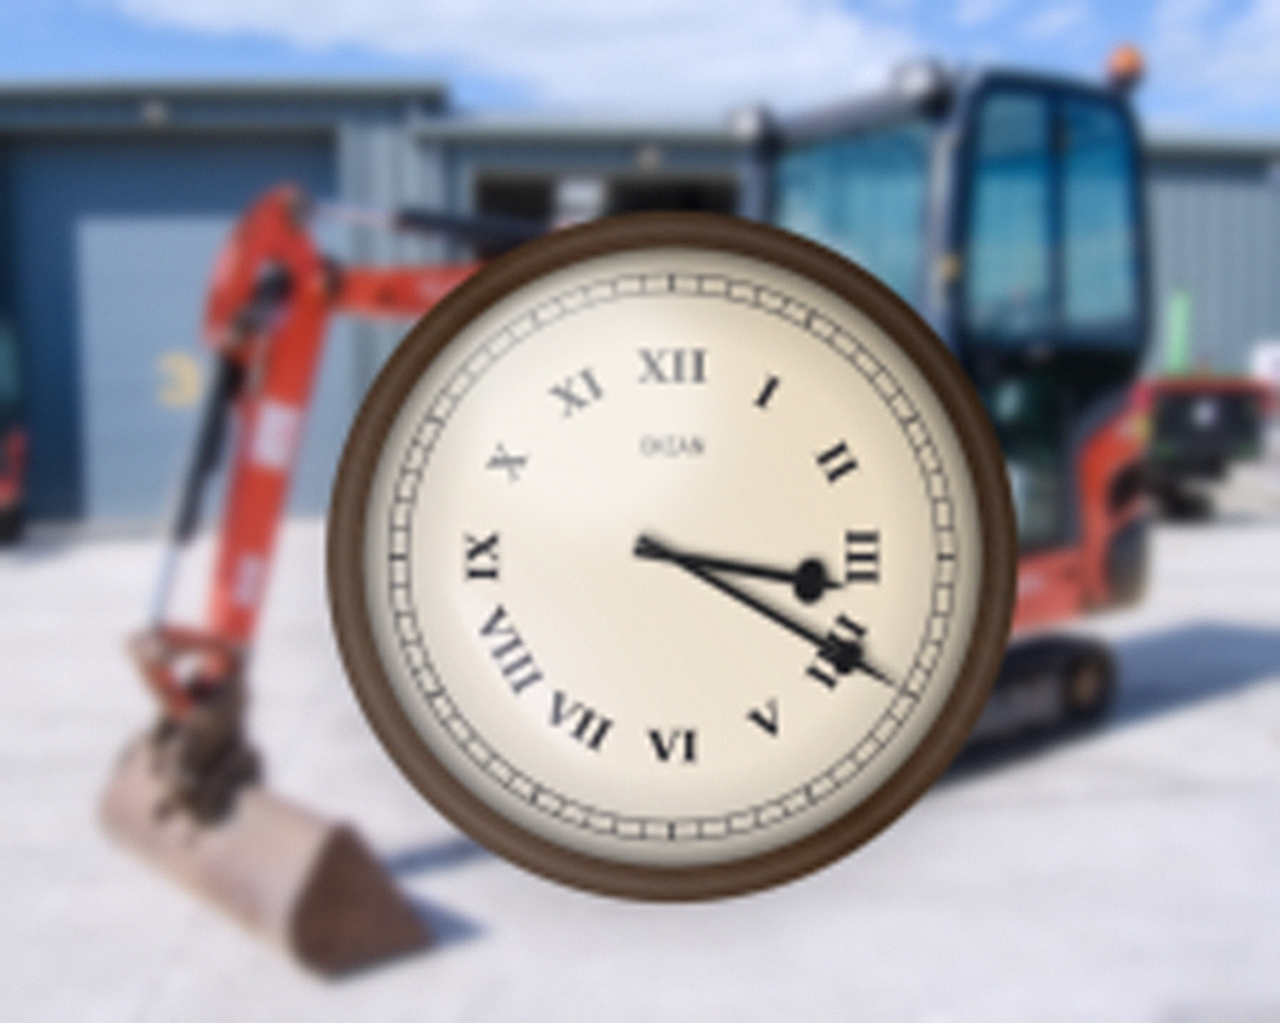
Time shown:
**3:20**
